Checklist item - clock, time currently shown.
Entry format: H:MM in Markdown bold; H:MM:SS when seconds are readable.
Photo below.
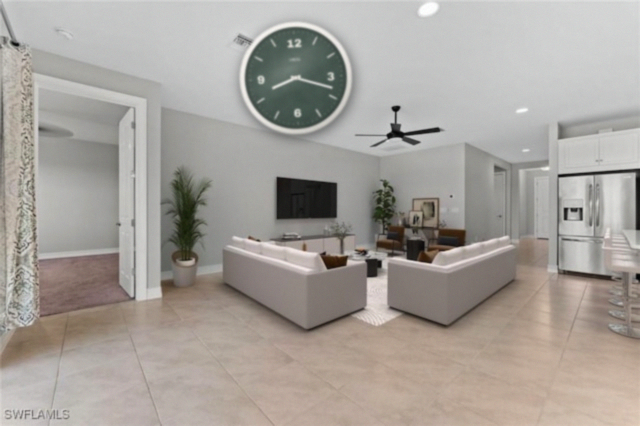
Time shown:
**8:18**
